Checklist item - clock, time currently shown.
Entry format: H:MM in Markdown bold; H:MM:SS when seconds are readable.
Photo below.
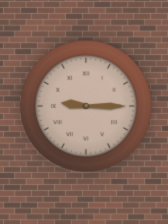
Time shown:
**9:15**
